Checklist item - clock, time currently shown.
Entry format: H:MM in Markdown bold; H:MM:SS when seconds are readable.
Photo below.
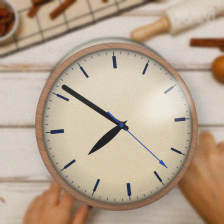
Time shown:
**7:51:23**
